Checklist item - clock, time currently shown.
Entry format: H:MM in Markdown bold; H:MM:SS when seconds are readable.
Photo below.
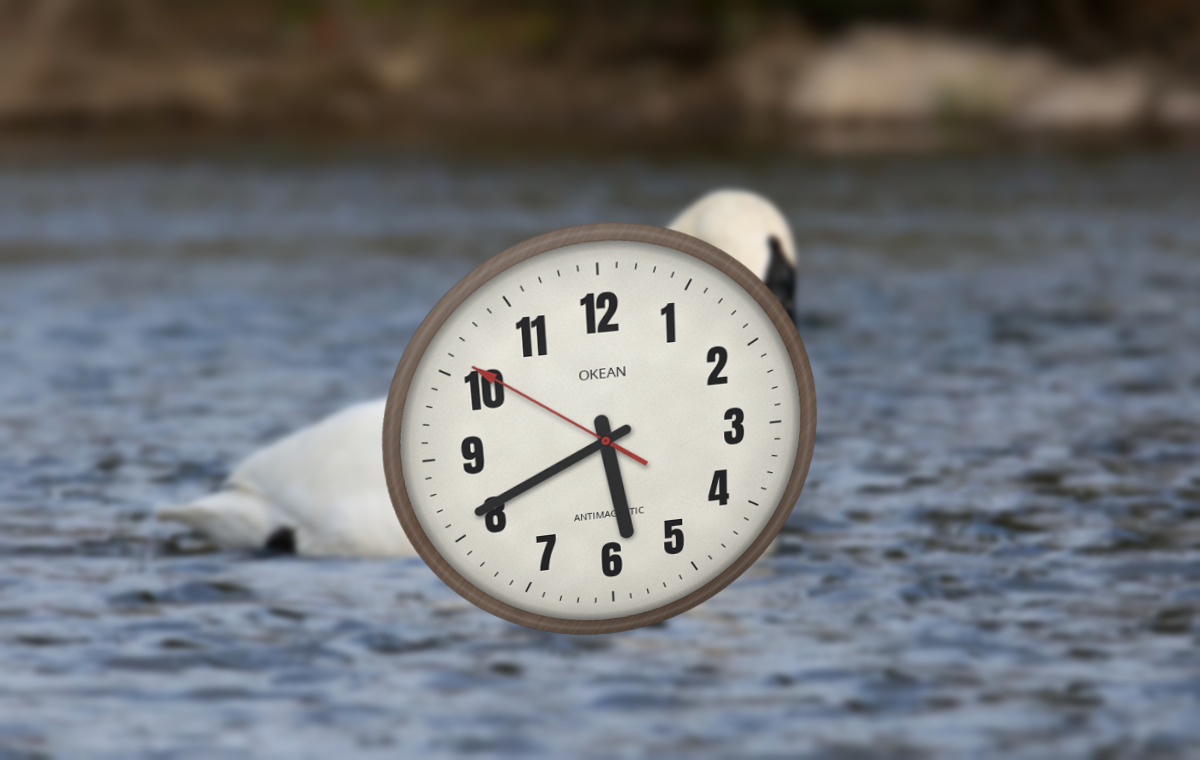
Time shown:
**5:40:51**
